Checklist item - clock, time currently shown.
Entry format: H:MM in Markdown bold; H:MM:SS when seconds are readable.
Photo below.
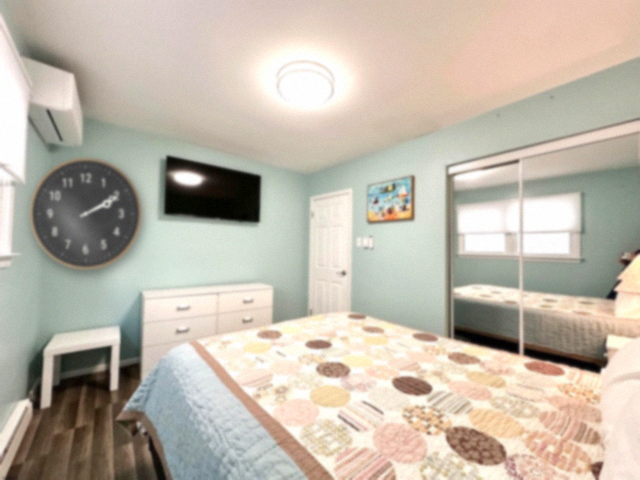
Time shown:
**2:10**
